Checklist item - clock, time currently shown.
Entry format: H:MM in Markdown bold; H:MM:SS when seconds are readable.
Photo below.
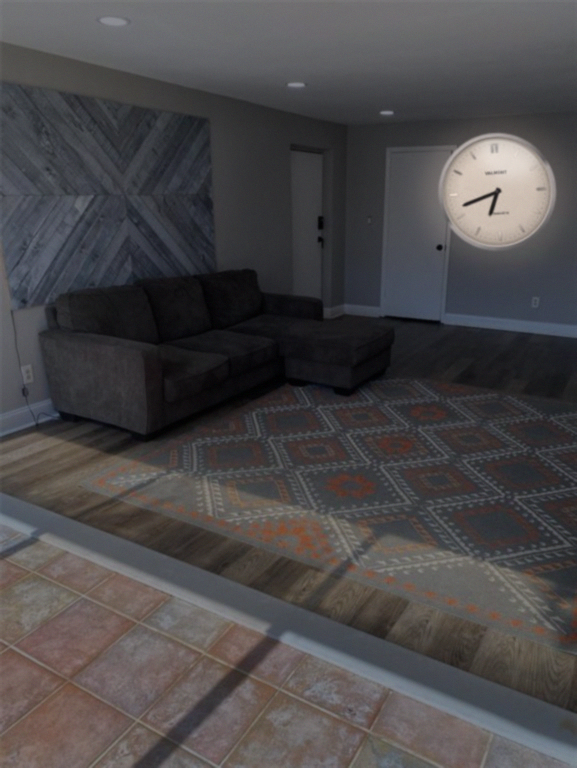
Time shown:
**6:42**
